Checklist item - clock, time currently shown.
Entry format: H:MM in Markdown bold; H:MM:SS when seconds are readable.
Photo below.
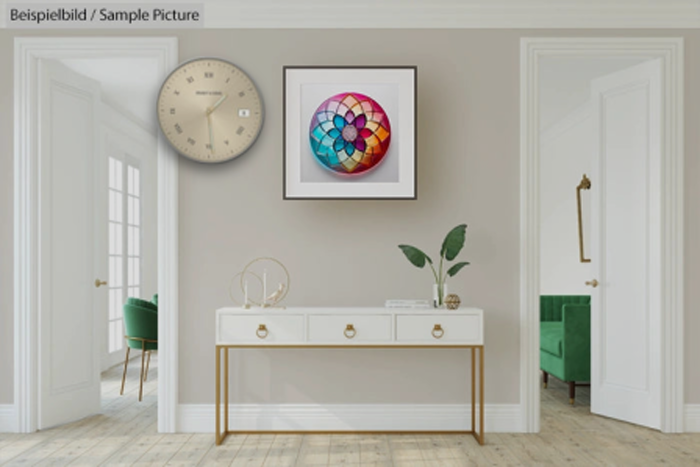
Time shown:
**1:29**
